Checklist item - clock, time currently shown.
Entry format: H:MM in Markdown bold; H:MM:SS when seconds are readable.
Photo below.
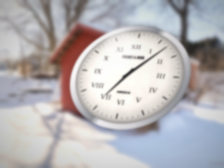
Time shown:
**7:07**
